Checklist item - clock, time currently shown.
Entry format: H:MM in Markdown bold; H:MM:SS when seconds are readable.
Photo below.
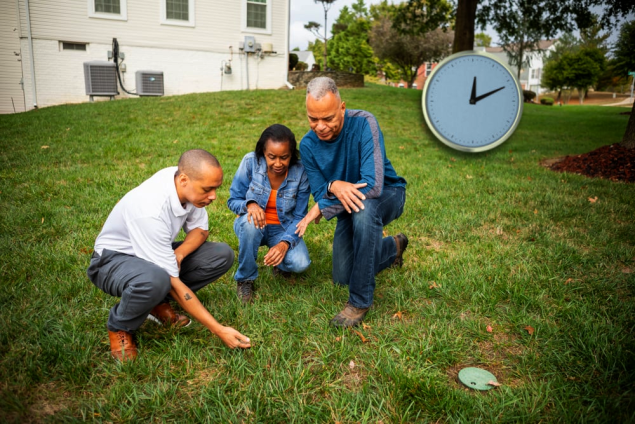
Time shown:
**12:11**
